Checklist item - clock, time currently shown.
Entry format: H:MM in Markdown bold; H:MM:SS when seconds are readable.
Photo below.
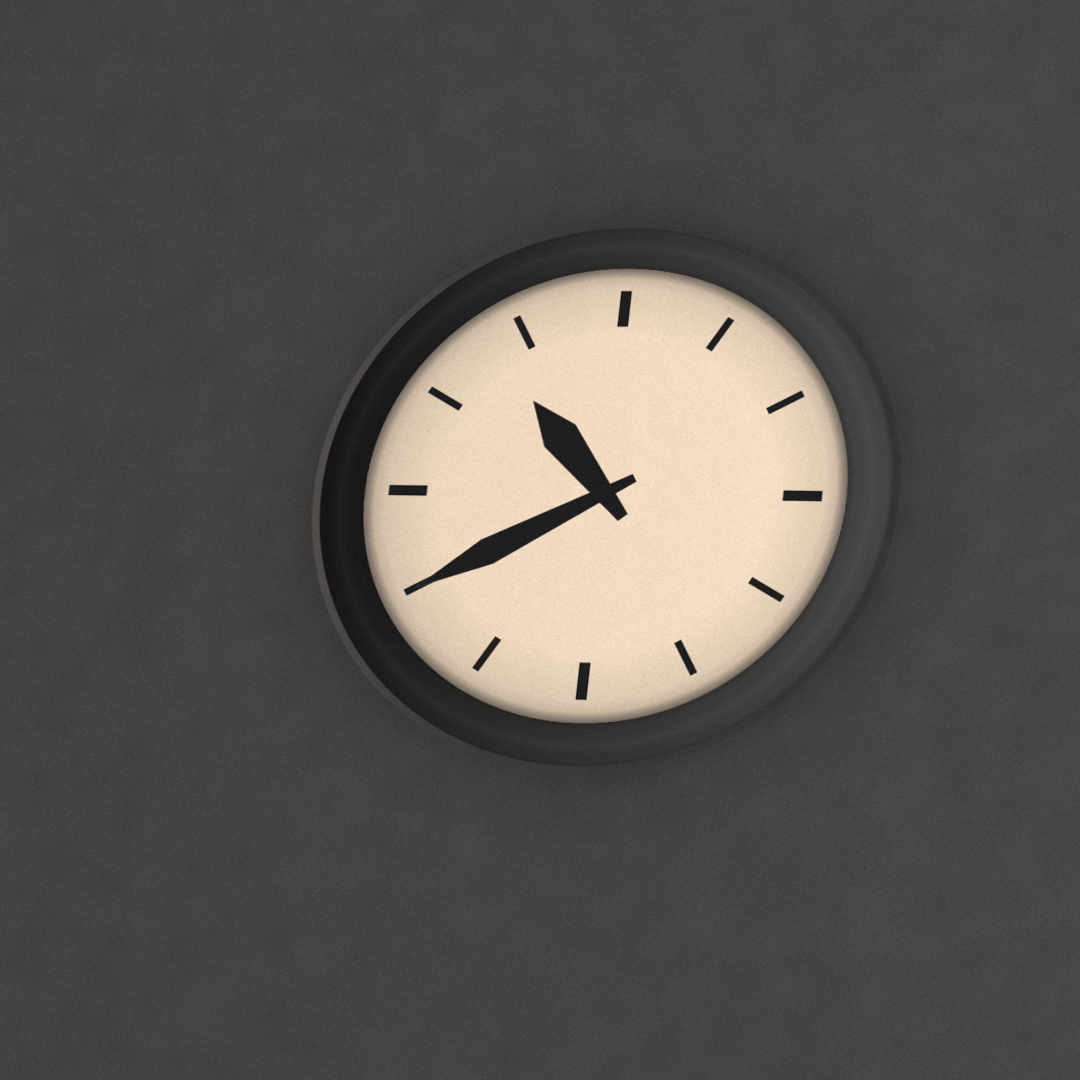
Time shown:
**10:40**
